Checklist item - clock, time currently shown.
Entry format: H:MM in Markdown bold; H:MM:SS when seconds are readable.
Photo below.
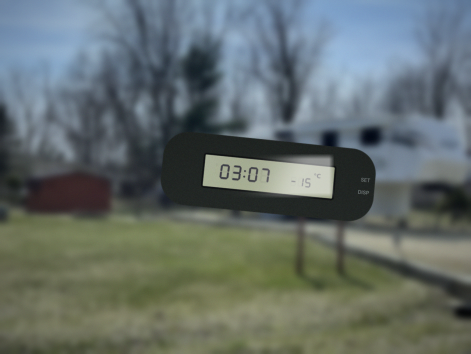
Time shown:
**3:07**
